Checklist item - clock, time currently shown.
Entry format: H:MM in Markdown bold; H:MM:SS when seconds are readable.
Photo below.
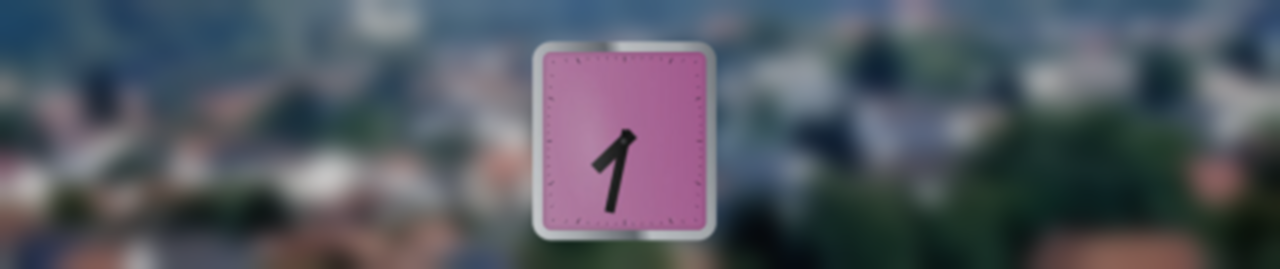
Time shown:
**7:32**
